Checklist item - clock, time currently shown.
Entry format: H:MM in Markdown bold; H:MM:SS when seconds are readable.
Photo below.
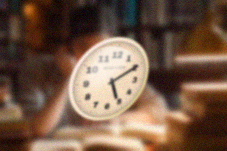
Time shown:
**5:10**
